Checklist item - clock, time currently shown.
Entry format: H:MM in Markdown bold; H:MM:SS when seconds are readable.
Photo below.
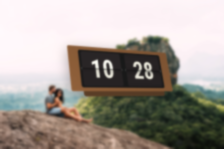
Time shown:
**10:28**
